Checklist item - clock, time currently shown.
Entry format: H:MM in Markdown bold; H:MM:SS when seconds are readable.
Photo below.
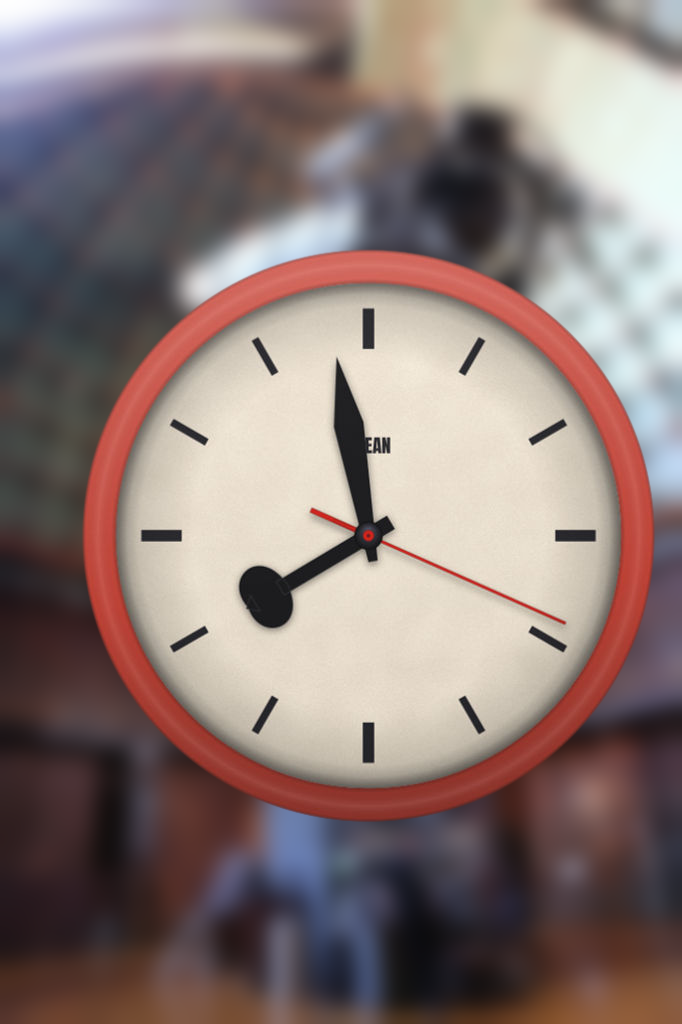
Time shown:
**7:58:19**
